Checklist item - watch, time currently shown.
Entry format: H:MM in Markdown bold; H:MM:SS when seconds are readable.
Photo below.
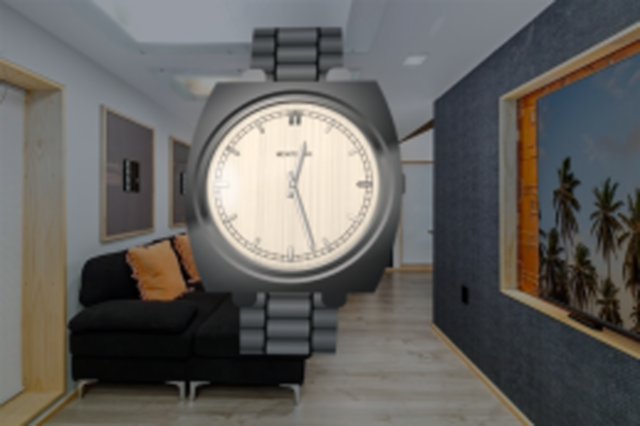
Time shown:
**12:27**
